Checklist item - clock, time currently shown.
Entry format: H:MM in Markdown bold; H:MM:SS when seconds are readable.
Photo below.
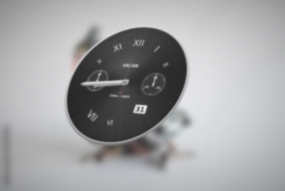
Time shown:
**8:44**
